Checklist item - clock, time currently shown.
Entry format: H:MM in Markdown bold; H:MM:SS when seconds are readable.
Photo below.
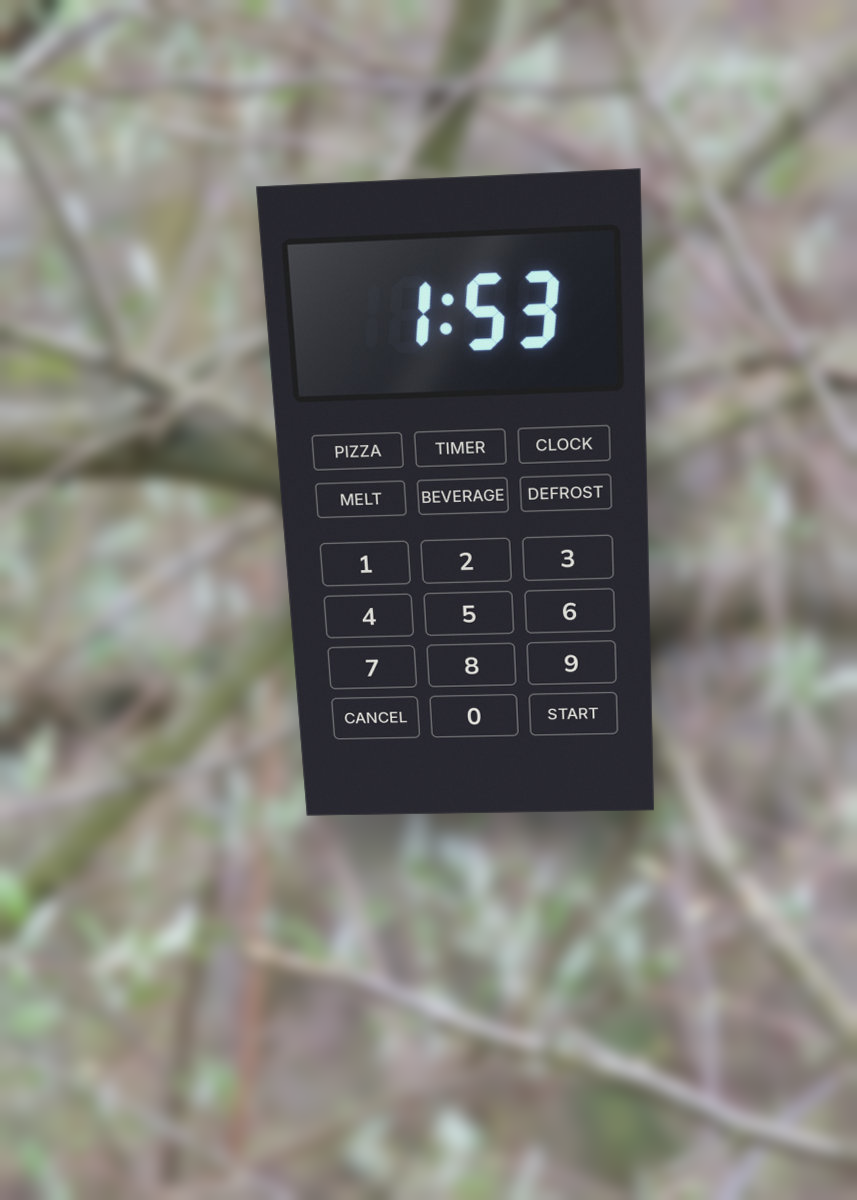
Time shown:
**1:53**
